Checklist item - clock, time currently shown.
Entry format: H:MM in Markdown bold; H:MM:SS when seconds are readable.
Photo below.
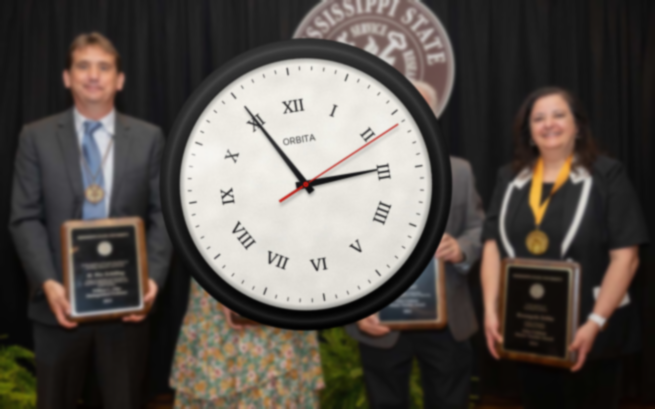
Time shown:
**2:55:11**
